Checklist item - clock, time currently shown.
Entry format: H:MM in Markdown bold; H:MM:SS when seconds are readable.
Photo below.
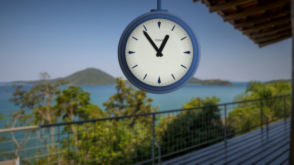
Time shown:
**12:54**
